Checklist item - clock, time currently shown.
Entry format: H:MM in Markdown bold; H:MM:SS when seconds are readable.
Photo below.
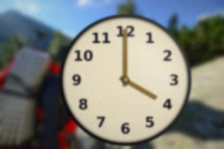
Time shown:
**4:00**
